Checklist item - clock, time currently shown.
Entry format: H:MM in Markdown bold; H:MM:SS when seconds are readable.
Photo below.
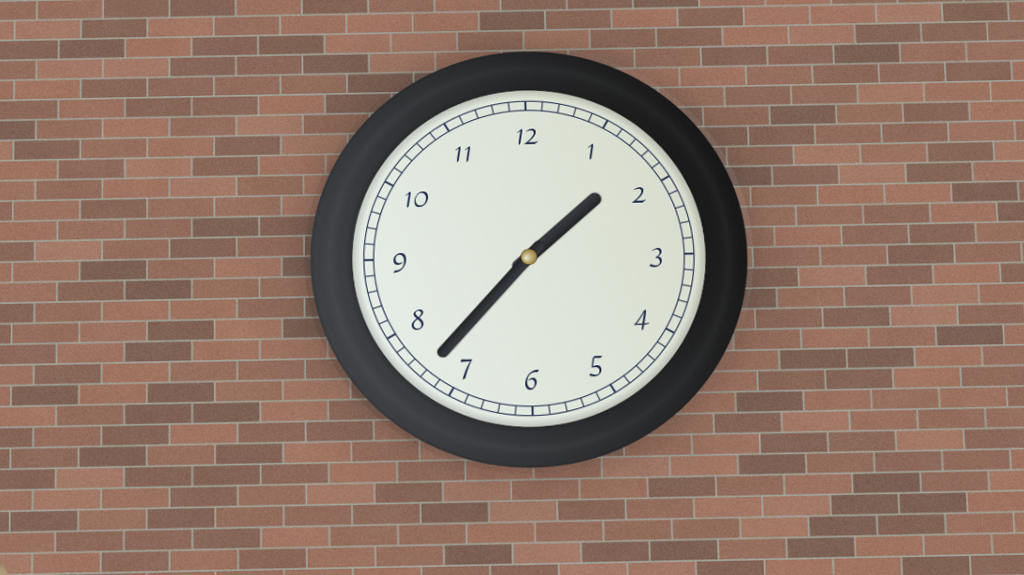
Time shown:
**1:37**
